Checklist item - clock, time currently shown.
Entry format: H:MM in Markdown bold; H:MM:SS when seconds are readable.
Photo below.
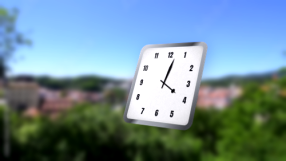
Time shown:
**4:02**
